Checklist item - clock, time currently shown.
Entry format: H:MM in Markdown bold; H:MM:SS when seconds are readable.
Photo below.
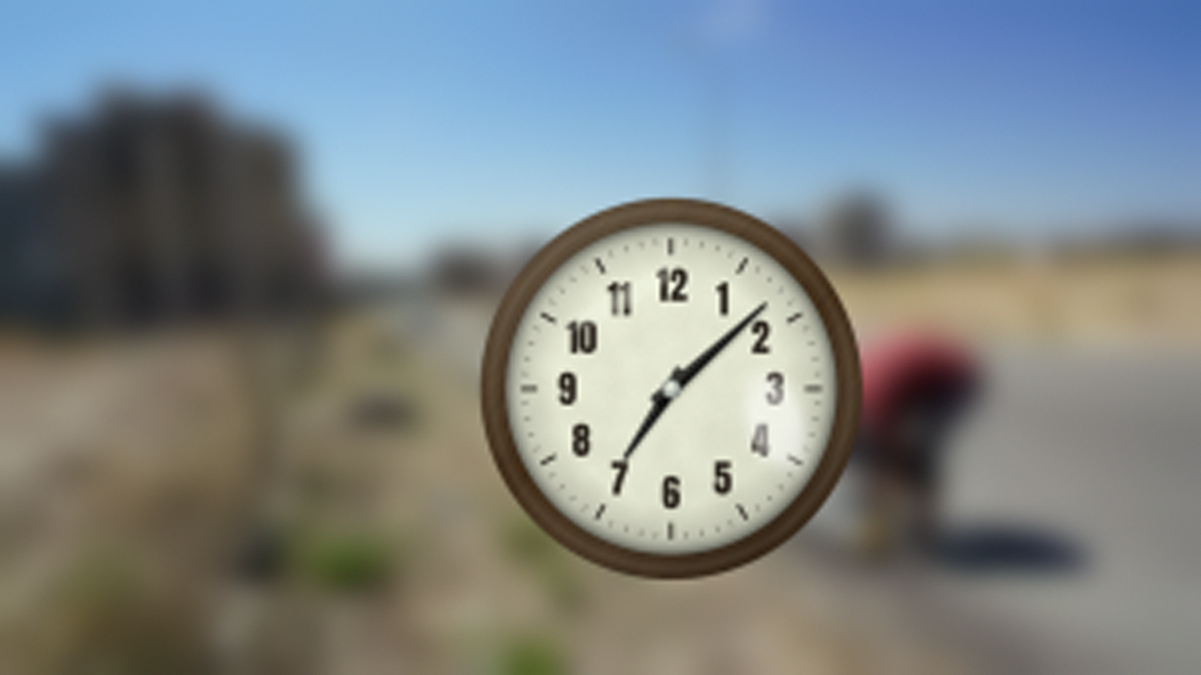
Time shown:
**7:08**
